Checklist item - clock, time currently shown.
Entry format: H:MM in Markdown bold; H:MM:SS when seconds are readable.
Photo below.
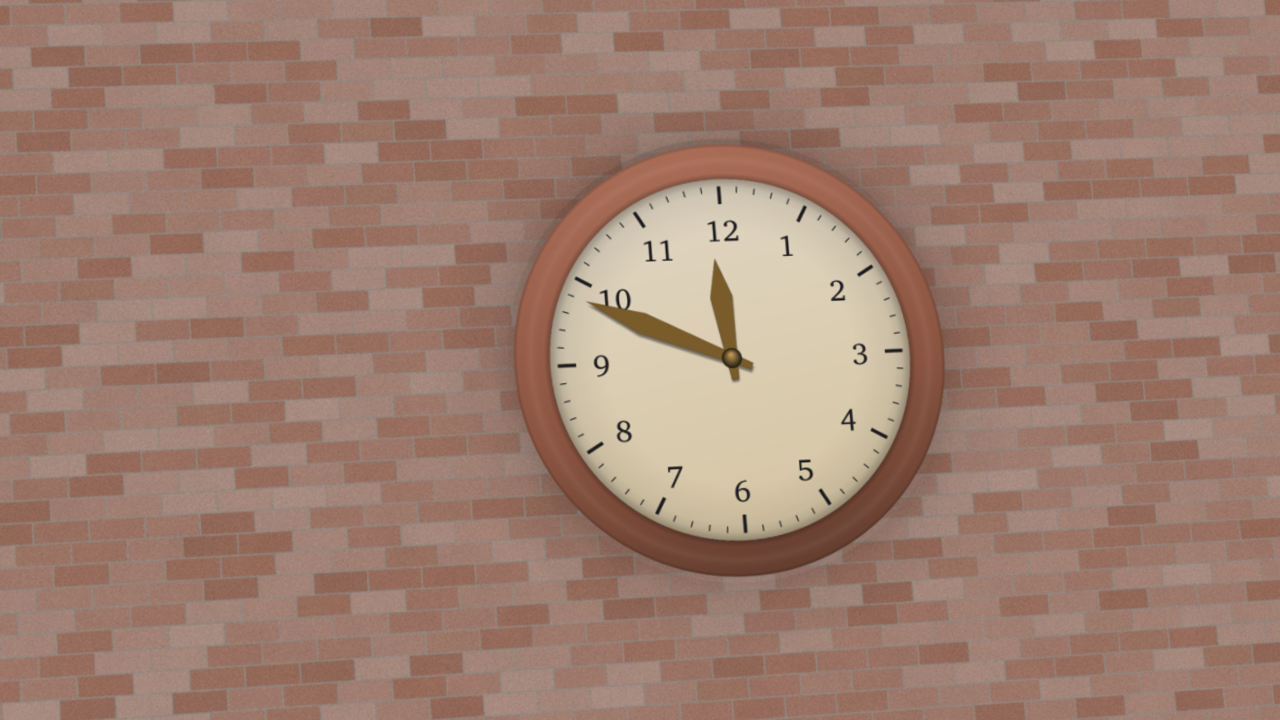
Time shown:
**11:49**
